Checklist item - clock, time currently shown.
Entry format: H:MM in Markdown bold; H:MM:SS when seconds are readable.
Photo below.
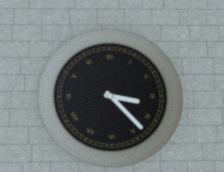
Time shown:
**3:23**
